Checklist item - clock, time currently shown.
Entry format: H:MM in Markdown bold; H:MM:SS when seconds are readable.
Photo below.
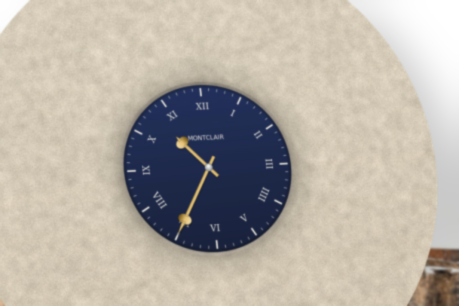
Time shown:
**10:35**
